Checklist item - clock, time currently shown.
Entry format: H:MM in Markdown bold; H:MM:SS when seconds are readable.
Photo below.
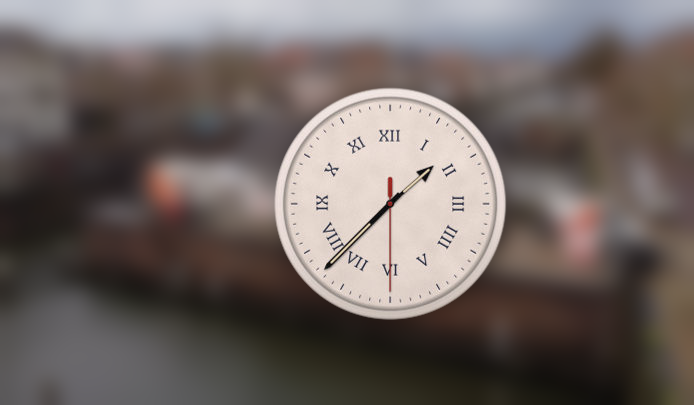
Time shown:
**1:37:30**
